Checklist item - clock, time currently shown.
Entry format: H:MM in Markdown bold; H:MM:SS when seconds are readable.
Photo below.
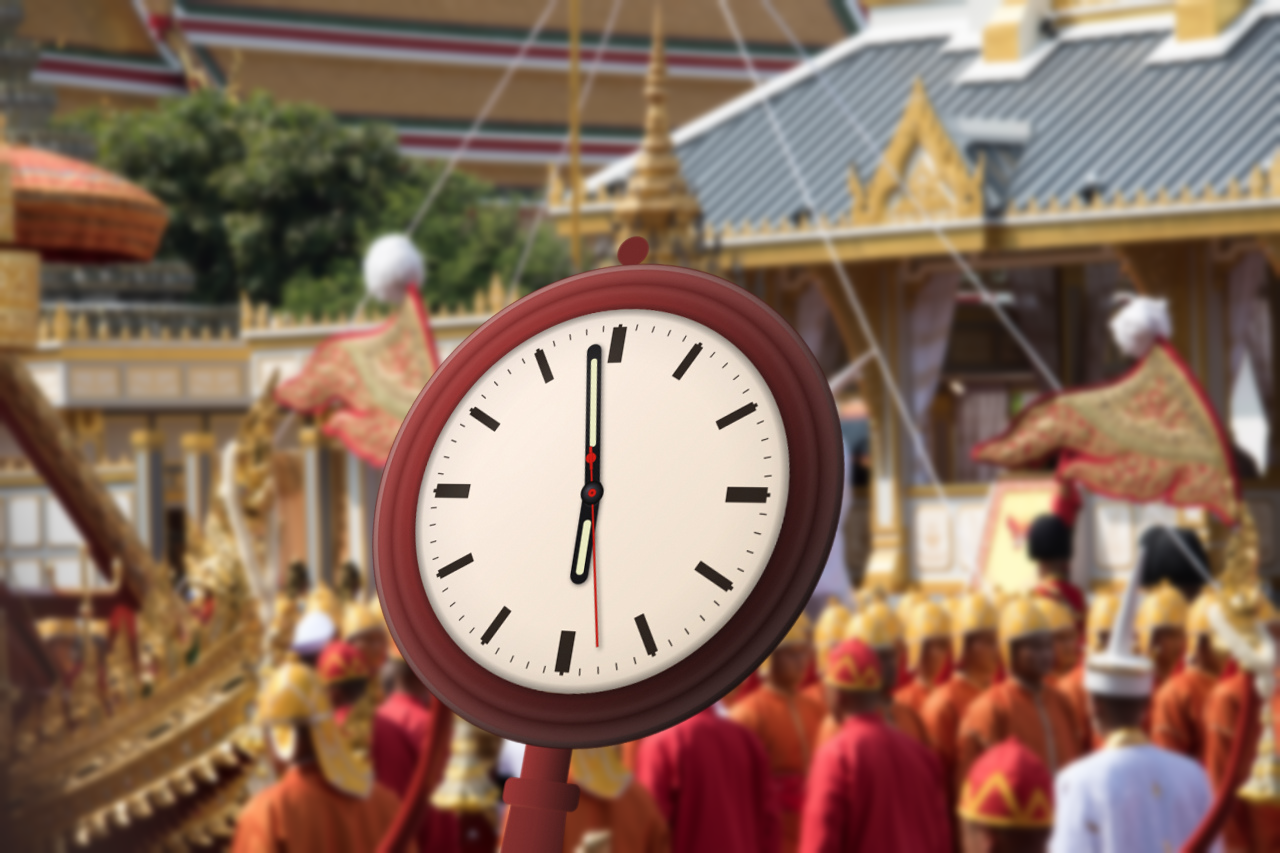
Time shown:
**5:58:28**
